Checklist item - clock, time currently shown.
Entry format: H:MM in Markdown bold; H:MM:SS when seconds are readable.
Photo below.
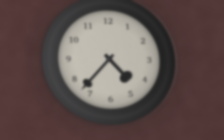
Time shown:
**4:37**
